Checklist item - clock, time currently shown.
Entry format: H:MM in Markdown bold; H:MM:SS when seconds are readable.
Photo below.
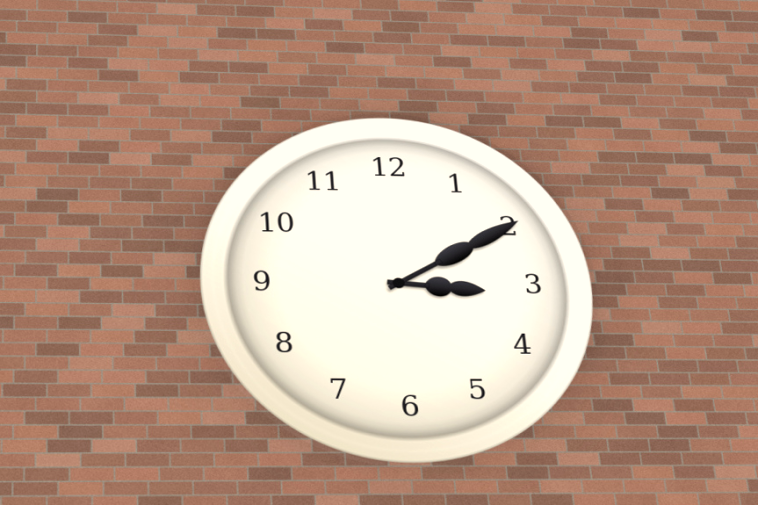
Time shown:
**3:10**
